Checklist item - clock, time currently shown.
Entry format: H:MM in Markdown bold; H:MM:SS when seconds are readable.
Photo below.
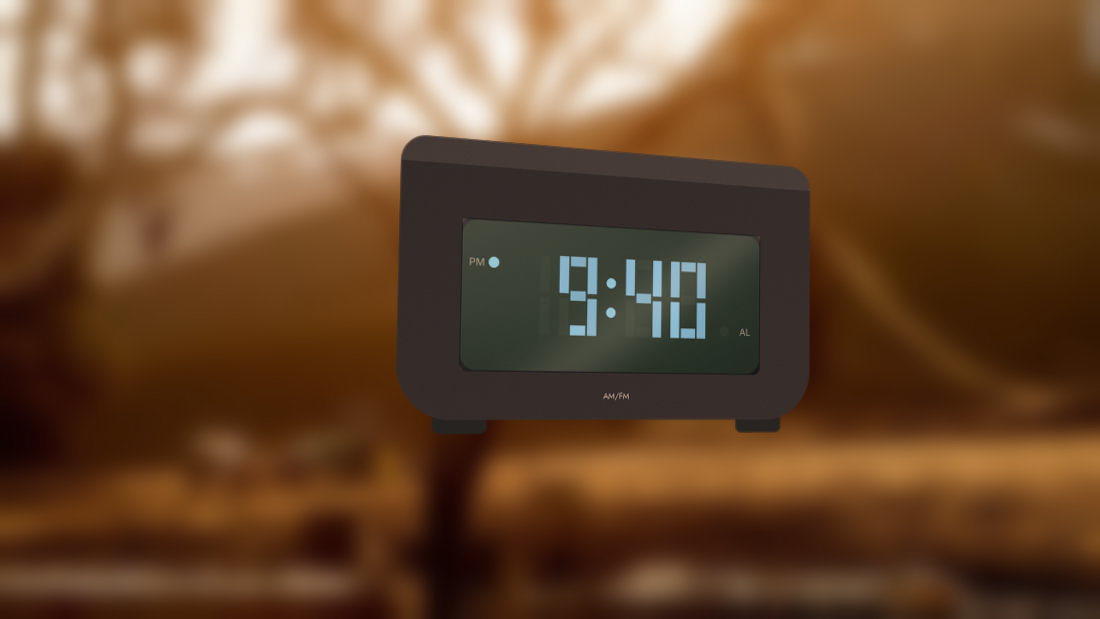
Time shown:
**9:40**
